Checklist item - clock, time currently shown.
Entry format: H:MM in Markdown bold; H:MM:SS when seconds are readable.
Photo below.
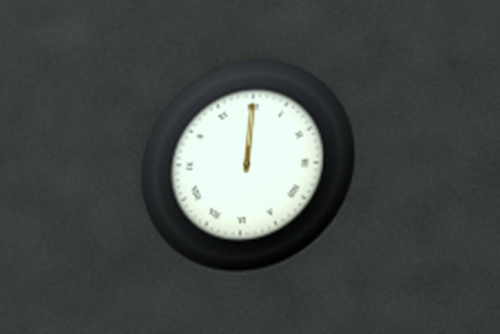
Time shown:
**12:00**
